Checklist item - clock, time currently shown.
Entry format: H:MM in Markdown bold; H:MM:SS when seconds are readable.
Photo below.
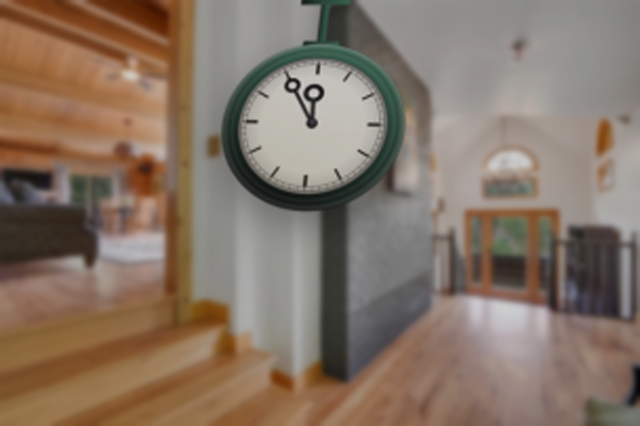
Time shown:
**11:55**
